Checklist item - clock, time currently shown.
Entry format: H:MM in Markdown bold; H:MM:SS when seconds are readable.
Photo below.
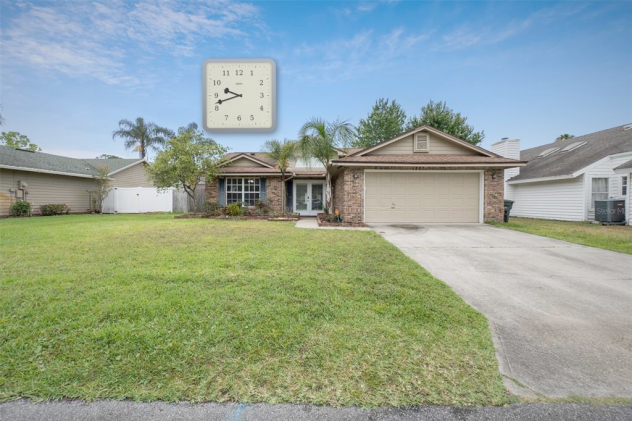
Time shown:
**9:42**
